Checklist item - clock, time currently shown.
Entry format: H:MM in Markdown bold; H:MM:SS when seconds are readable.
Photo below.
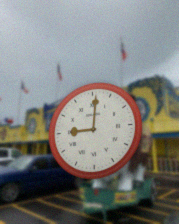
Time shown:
**9:01**
